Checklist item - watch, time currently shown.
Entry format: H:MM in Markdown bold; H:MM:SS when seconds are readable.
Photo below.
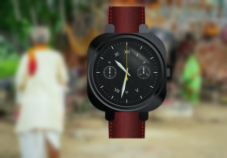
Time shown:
**10:32**
